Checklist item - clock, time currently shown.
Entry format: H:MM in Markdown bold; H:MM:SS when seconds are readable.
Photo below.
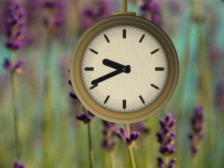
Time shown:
**9:41**
